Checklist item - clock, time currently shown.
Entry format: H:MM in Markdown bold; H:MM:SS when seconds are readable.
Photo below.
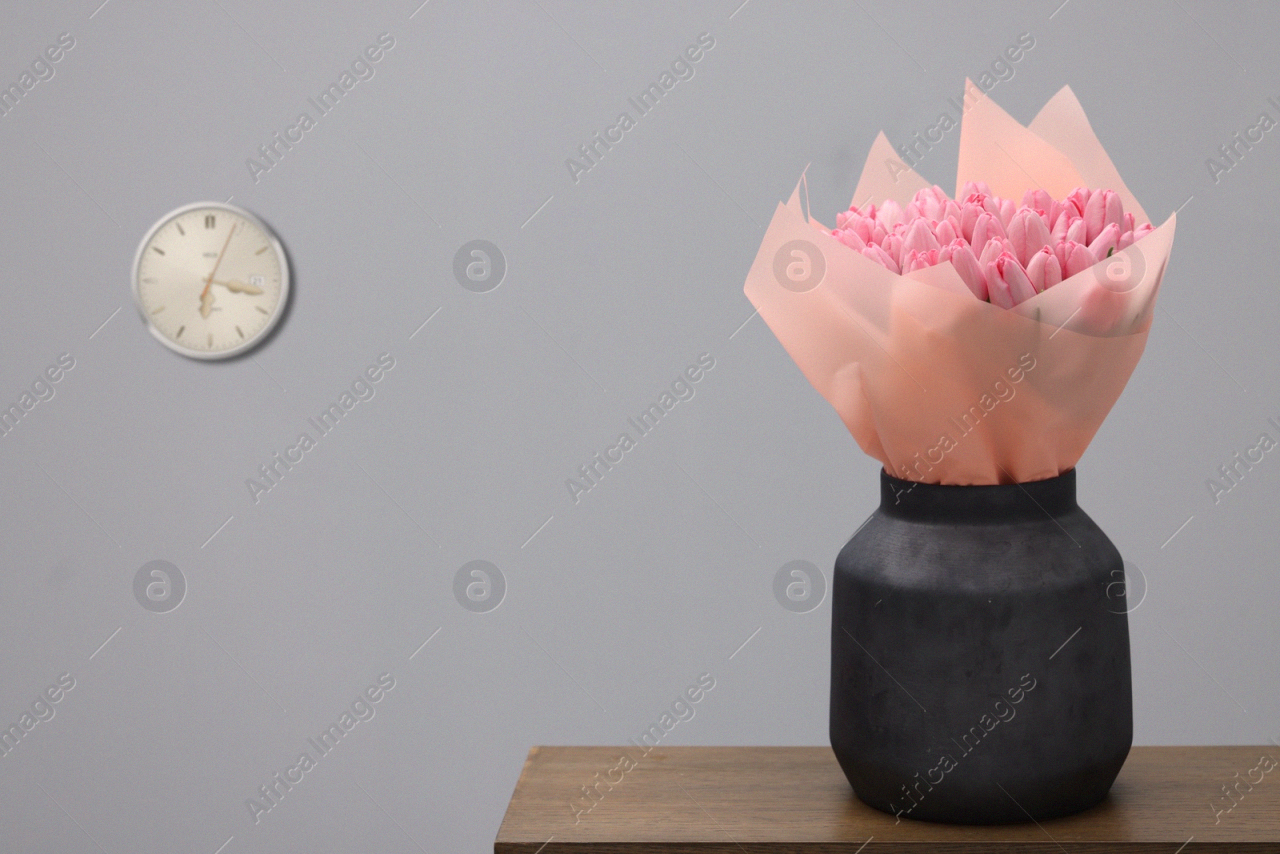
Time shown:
**6:17:04**
